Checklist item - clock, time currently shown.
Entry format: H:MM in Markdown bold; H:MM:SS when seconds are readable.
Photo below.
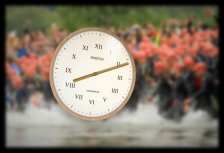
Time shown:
**8:11**
